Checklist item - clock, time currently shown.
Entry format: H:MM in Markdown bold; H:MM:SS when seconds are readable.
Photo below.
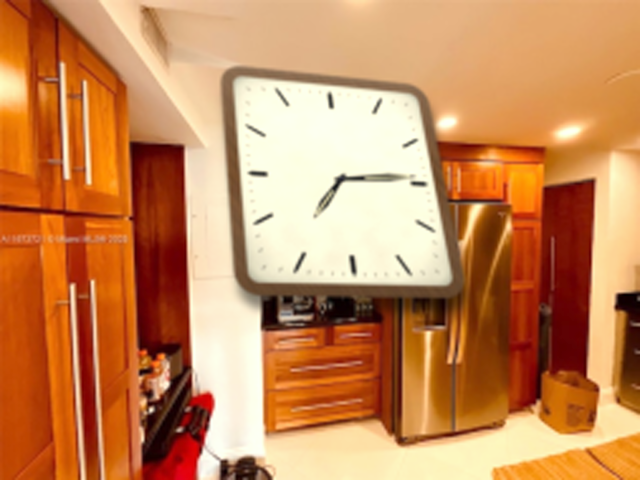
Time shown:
**7:14**
